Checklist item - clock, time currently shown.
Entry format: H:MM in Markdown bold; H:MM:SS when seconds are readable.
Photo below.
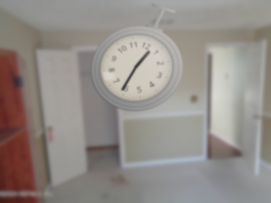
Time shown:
**12:31**
